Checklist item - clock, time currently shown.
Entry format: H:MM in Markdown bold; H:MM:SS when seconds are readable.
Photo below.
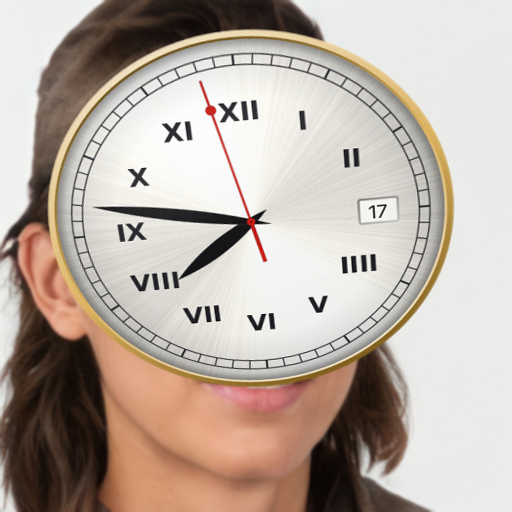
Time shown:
**7:46:58**
